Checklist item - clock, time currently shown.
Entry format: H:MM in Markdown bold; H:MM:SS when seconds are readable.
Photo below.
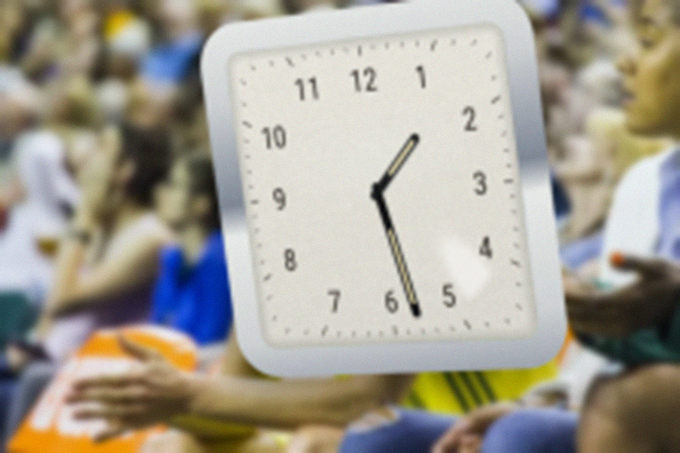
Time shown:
**1:28**
